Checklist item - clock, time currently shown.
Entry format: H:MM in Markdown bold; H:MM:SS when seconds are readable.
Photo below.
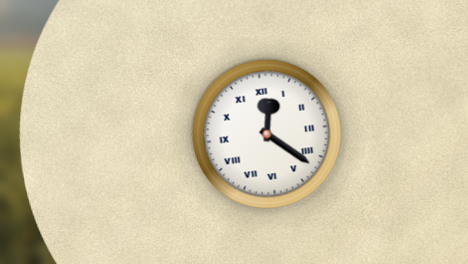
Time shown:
**12:22**
